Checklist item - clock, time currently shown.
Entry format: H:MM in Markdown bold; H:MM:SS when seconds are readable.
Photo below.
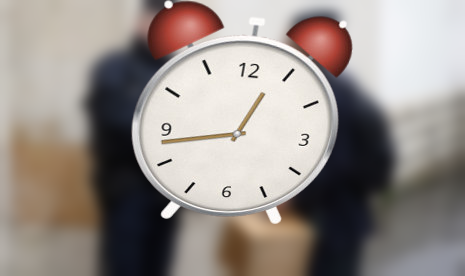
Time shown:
**12:43**
